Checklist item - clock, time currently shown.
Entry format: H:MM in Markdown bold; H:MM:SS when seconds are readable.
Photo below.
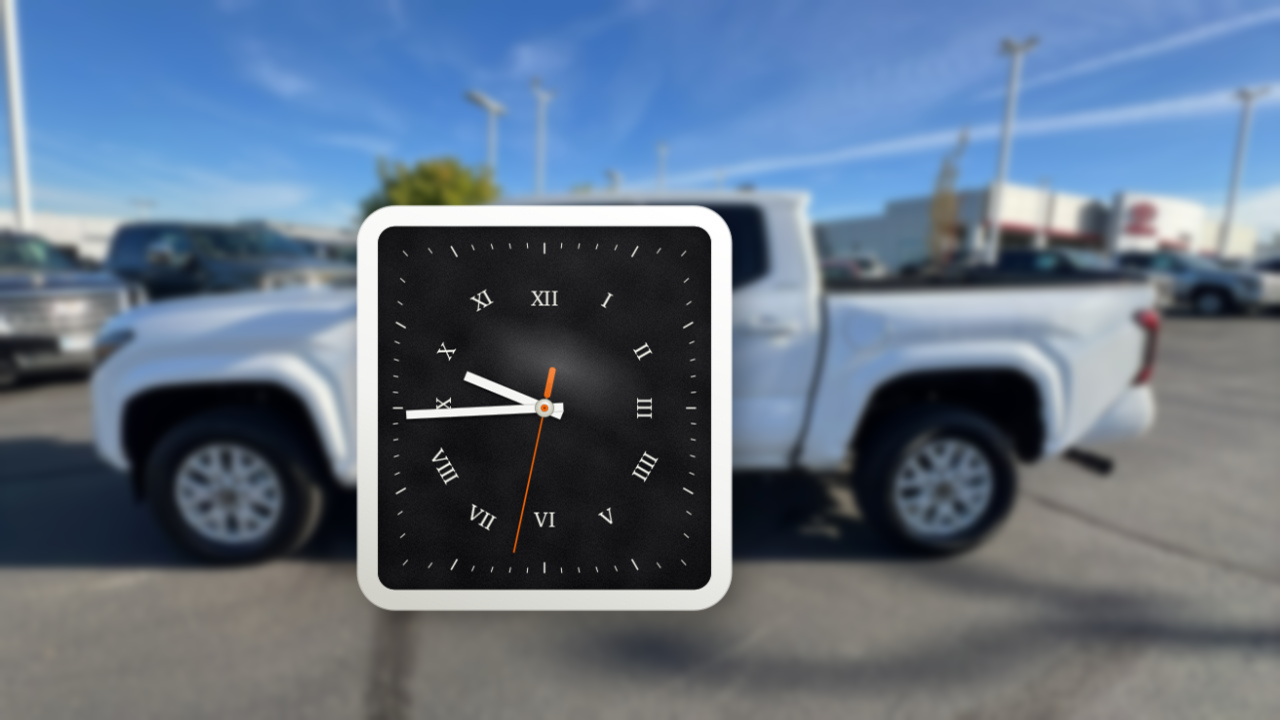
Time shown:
**9:44:32**
